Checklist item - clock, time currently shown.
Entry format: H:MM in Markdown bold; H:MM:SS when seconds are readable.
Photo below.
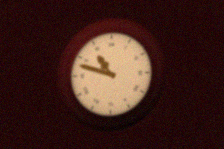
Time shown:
**10:48**
